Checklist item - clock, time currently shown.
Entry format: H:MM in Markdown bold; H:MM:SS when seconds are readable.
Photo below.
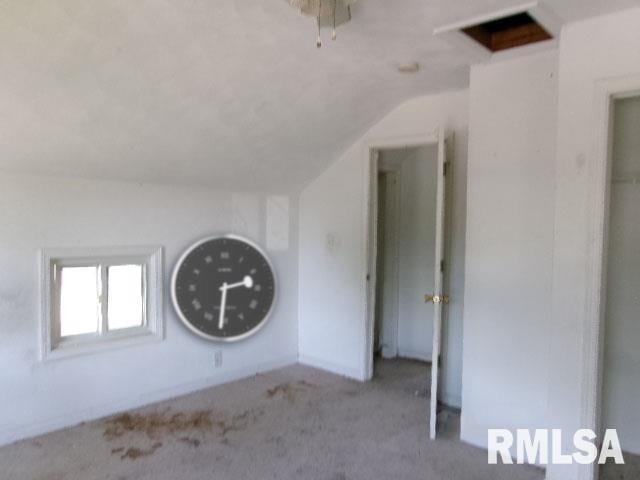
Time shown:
**2:31**
